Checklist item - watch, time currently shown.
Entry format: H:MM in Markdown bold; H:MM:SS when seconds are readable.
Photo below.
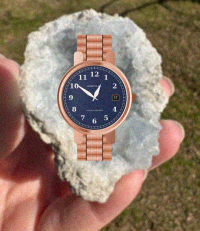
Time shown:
**12:51**
